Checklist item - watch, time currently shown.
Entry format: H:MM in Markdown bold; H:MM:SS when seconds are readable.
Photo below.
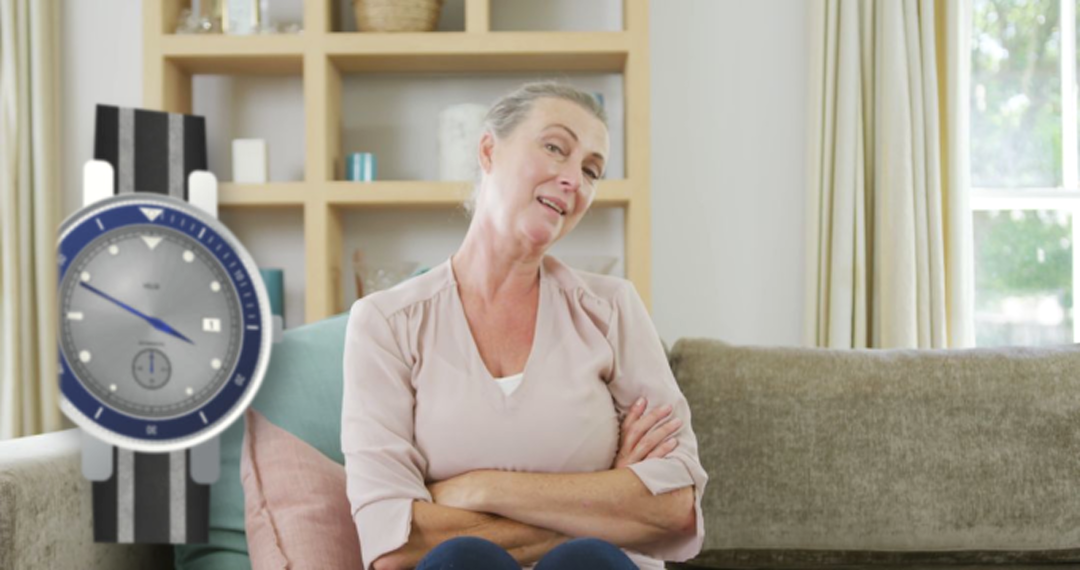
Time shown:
**3:49**
